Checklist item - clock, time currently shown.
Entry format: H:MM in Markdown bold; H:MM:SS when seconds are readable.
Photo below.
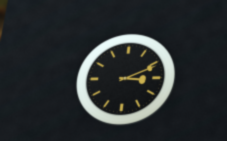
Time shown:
**3:11**
